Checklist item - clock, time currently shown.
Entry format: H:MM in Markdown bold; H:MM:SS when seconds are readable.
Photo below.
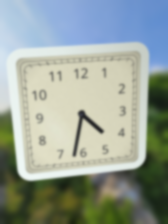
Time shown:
**4:32**
